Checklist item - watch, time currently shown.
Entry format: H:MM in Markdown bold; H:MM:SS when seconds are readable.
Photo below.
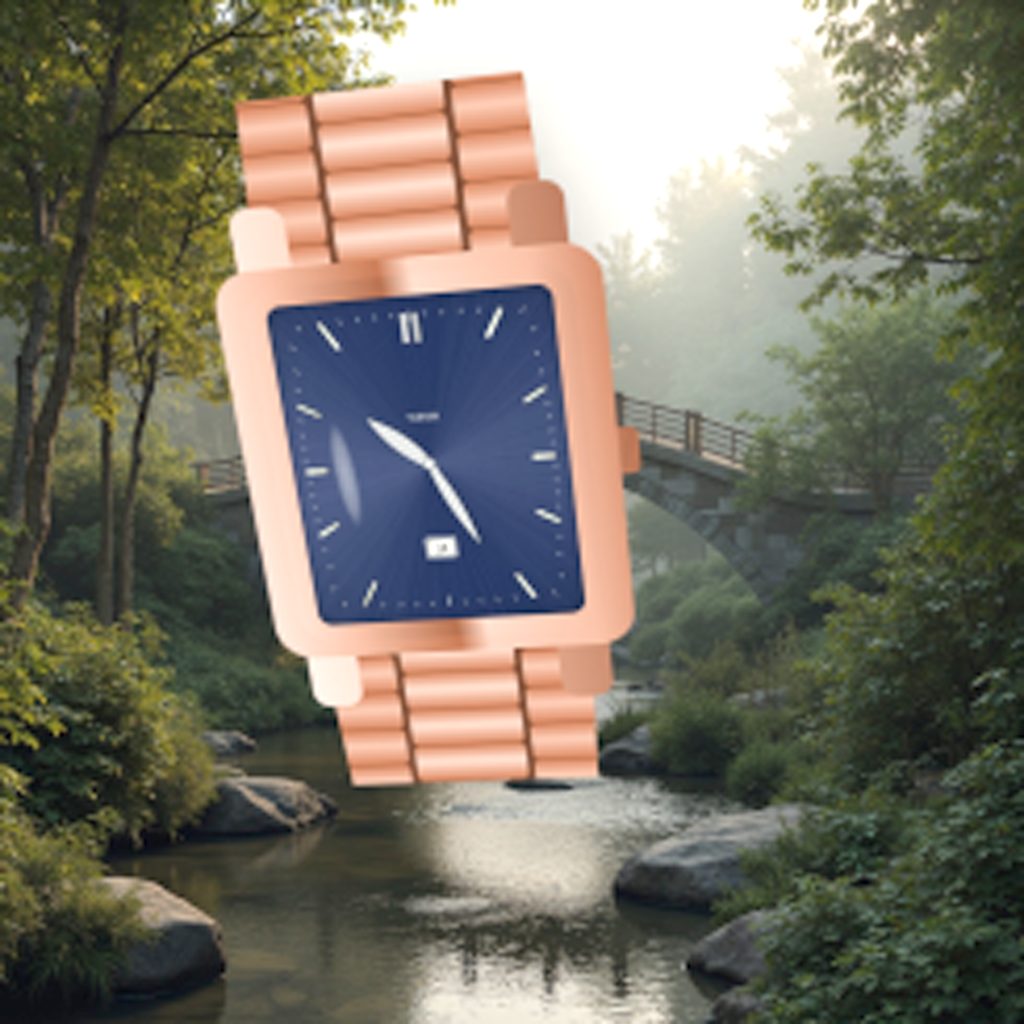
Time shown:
**10:26**
